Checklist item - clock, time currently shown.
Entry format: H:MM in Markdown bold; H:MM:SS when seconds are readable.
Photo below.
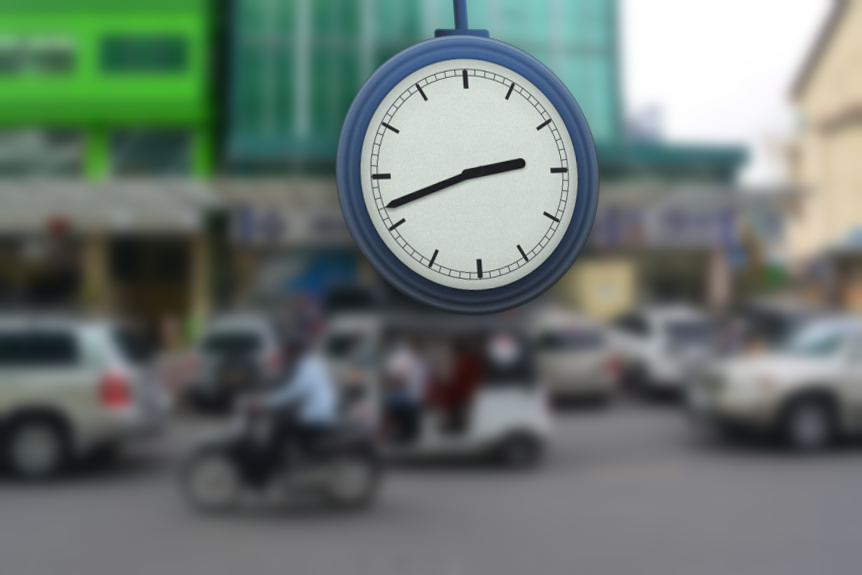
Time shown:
**2:42**
